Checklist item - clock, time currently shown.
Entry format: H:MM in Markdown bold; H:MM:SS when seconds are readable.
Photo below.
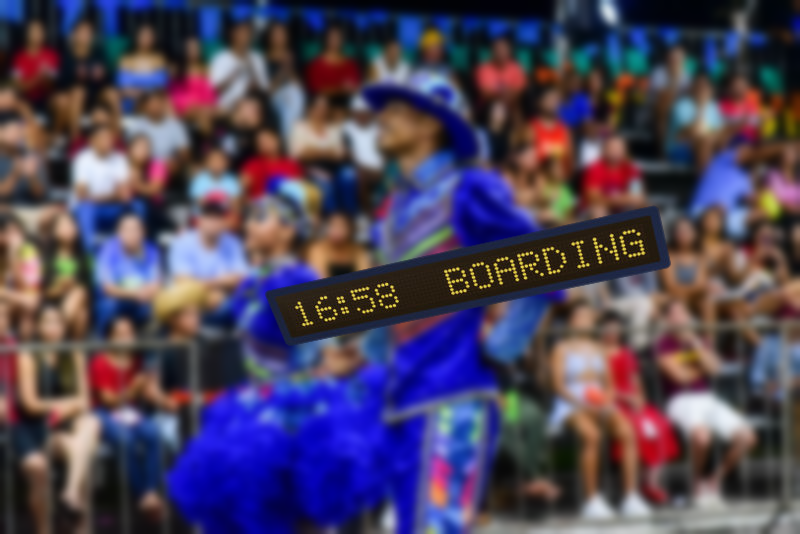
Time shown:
**16:58**
